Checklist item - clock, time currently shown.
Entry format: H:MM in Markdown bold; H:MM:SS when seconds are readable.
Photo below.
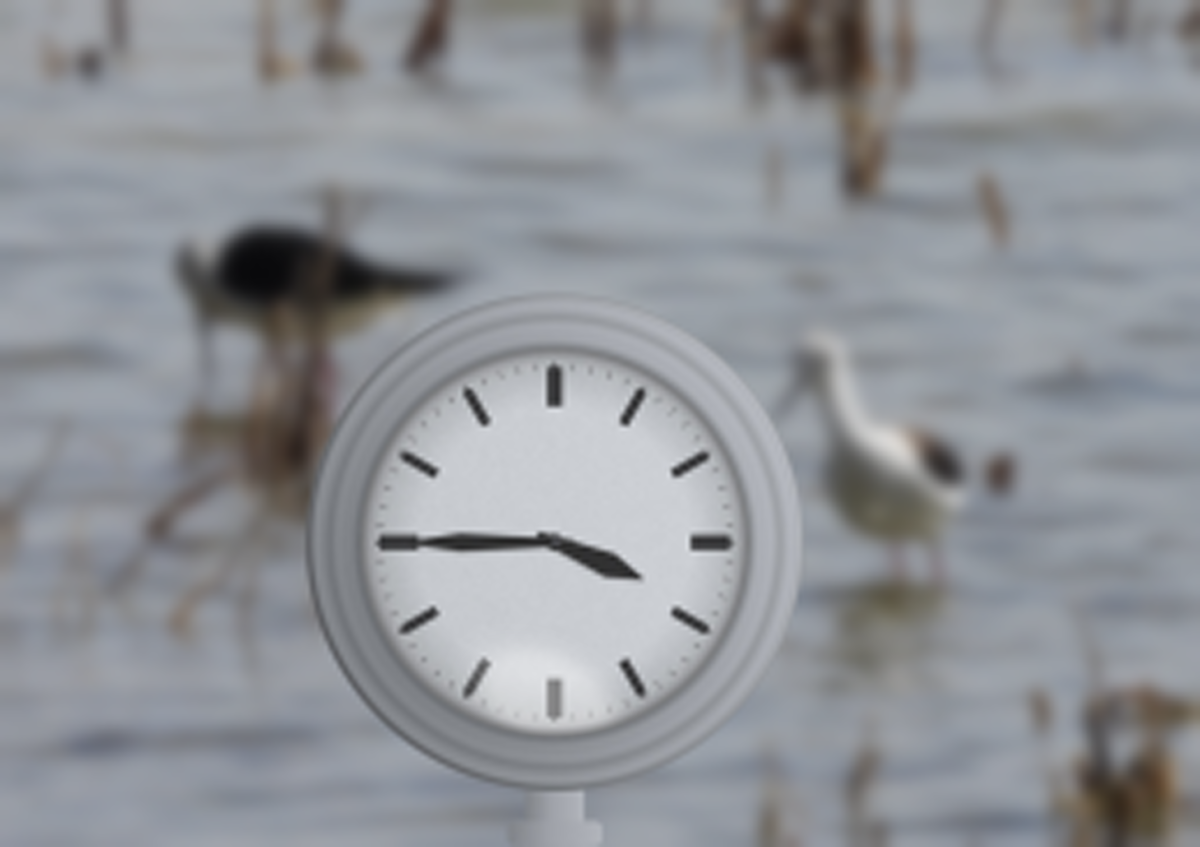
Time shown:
**3:45**
